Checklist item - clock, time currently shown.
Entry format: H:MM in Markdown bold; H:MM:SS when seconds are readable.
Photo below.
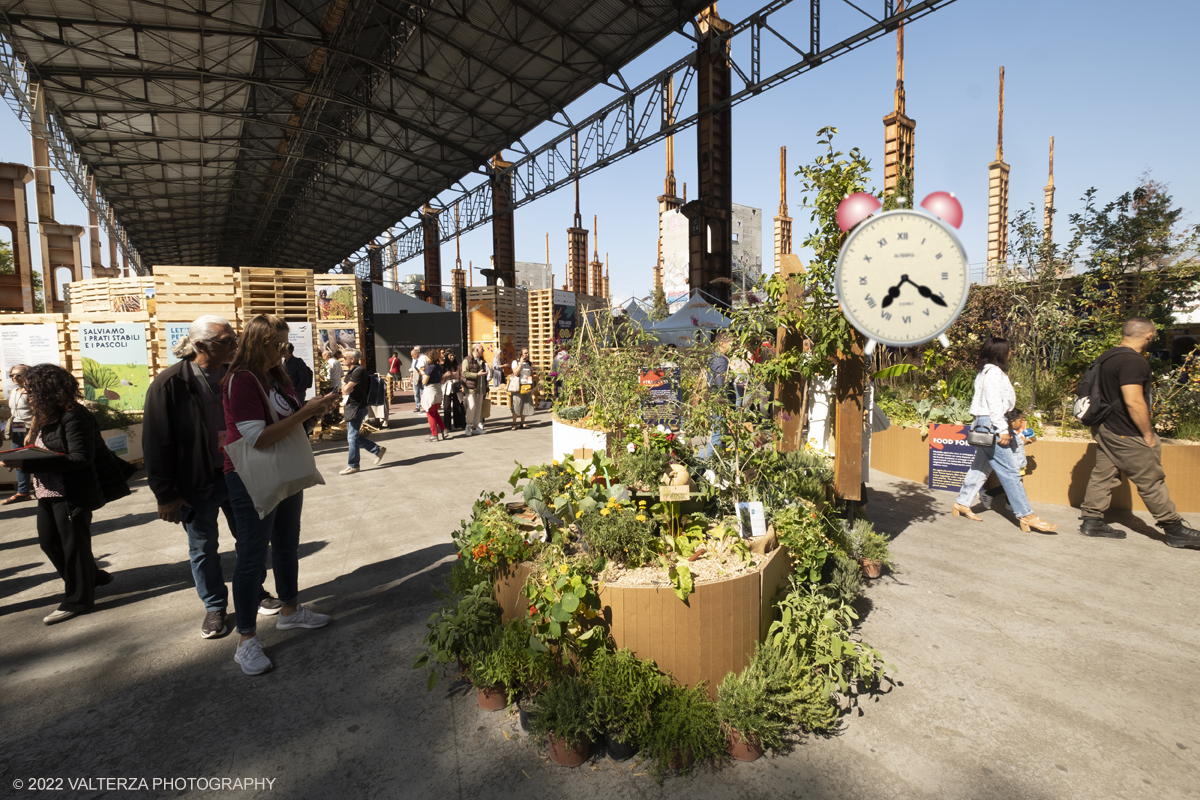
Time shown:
**7:21**
